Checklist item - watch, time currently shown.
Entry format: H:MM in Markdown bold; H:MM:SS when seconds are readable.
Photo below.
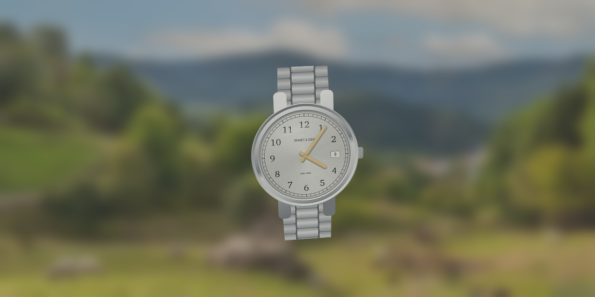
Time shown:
**4:06**
